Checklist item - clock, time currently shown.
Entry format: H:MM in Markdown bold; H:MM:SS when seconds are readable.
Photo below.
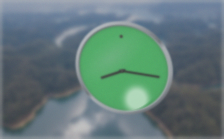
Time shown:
**8:16**
